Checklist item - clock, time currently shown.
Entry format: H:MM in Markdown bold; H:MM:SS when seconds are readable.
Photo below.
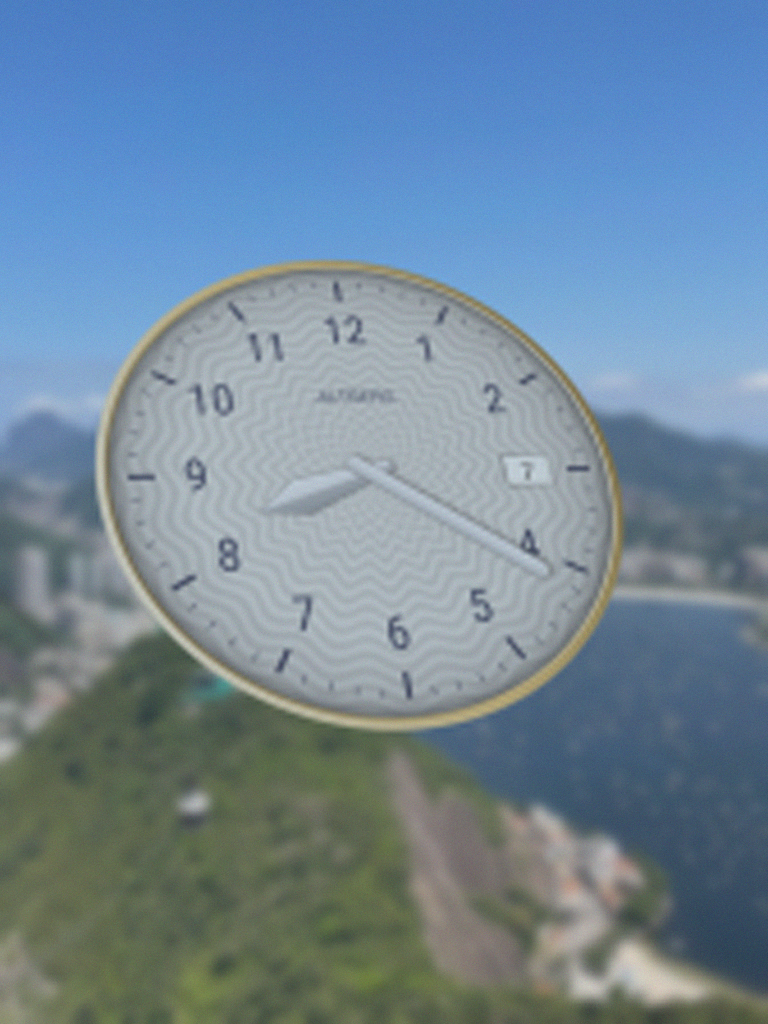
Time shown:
**8:21**
